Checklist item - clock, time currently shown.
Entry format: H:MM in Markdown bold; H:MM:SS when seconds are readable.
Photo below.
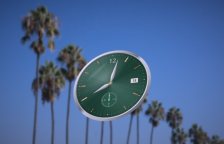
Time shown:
**8:02**
